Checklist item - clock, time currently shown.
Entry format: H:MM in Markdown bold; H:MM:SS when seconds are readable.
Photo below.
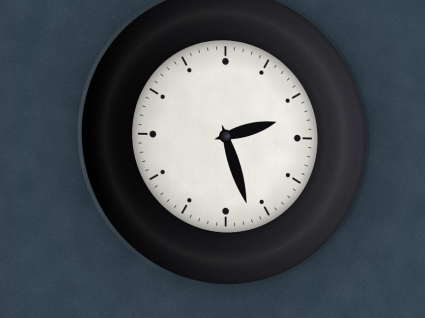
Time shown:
**2:27**
